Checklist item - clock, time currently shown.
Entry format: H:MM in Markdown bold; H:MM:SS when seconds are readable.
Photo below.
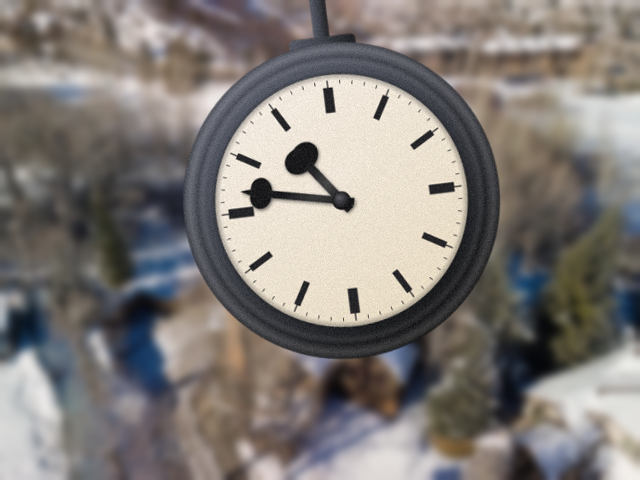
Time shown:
**10:47**
